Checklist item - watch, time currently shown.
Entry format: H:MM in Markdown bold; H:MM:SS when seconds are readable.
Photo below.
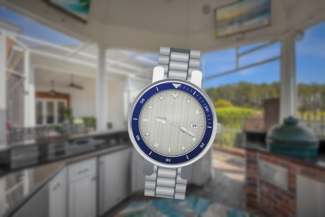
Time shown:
**9:19**
